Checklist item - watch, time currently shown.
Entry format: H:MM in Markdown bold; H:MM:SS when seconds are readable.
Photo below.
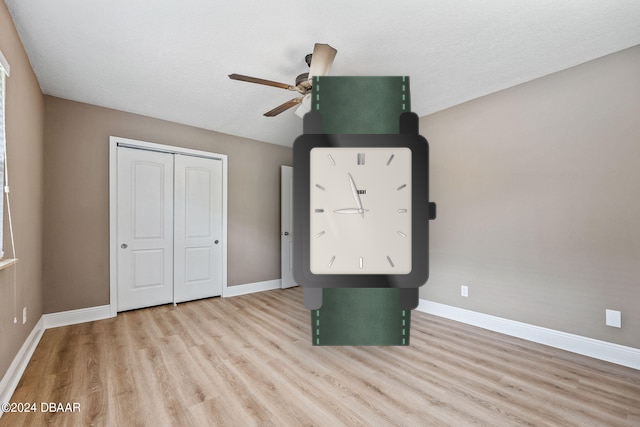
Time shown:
**8:57**
